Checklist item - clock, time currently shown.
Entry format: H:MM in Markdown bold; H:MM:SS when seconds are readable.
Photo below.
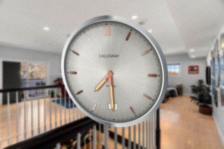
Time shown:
**7:30**
